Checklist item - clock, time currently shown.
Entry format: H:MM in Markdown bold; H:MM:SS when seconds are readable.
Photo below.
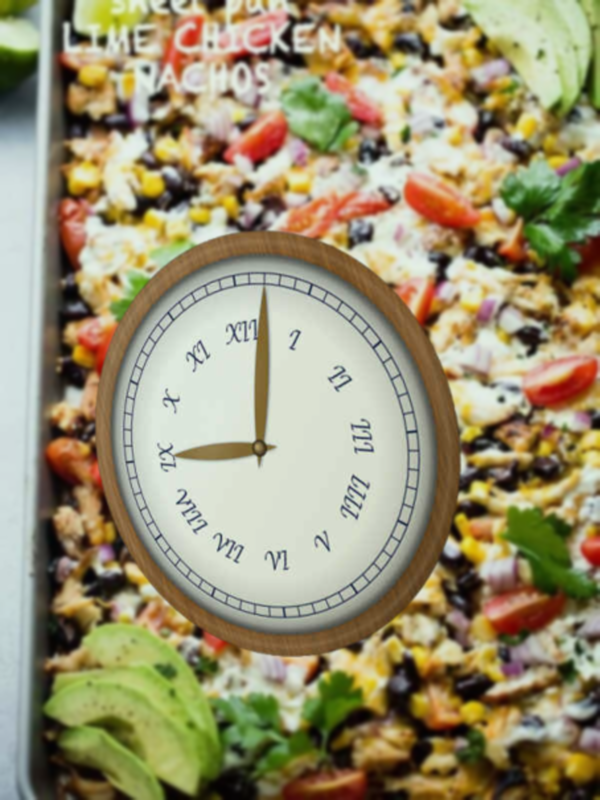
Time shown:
**9:02**
